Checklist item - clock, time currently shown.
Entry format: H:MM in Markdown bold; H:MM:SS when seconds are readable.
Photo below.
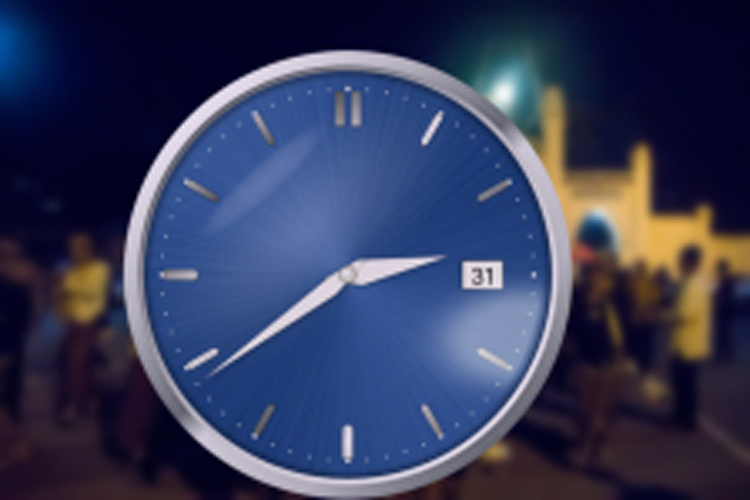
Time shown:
**2:39**
